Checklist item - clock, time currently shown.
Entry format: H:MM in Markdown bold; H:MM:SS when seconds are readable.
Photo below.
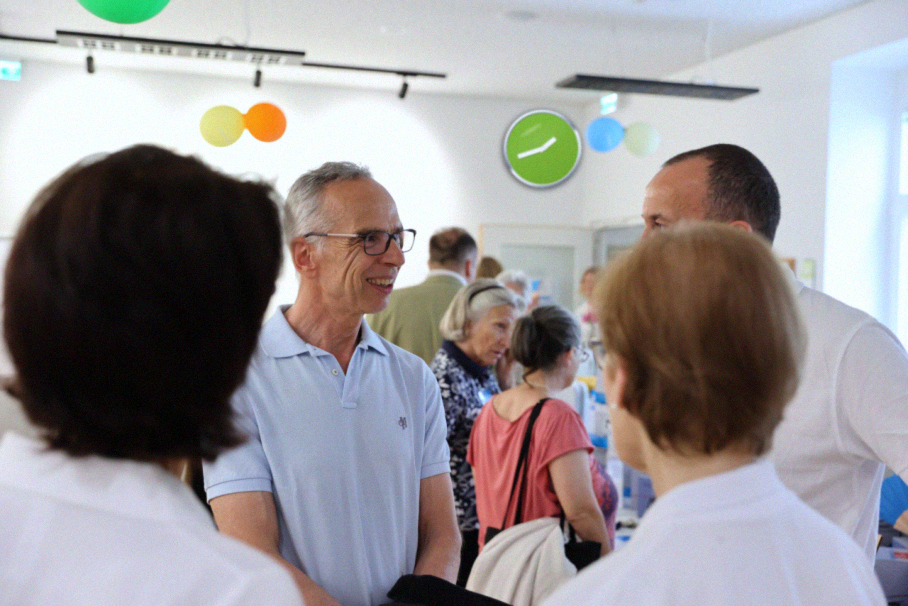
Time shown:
**1:42**
